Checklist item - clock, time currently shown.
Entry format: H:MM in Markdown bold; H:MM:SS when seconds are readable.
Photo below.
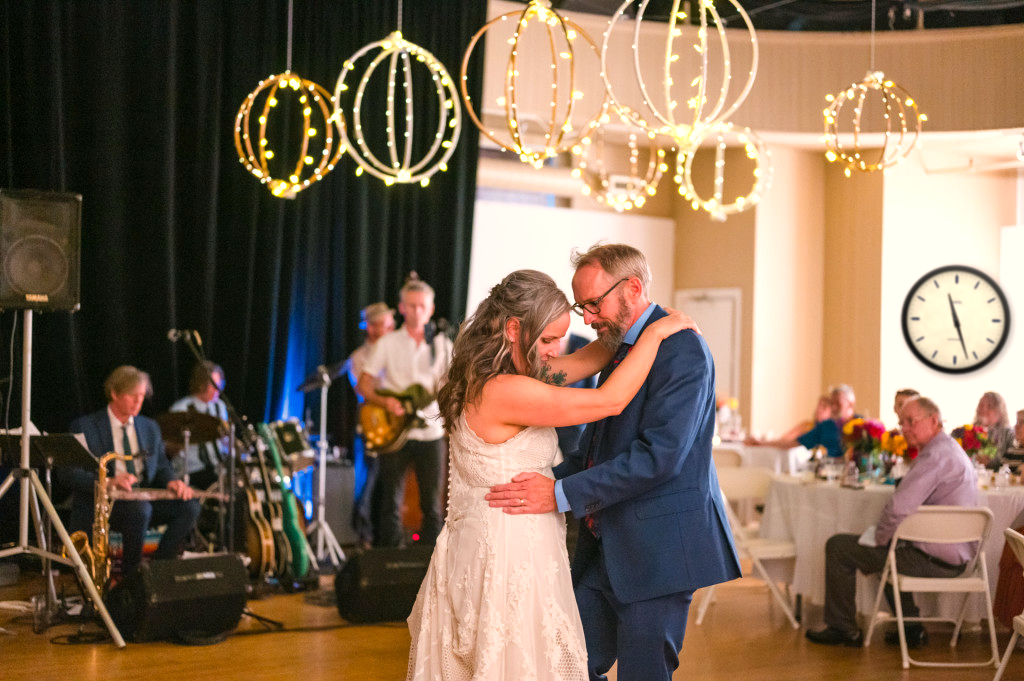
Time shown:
**11:27**
